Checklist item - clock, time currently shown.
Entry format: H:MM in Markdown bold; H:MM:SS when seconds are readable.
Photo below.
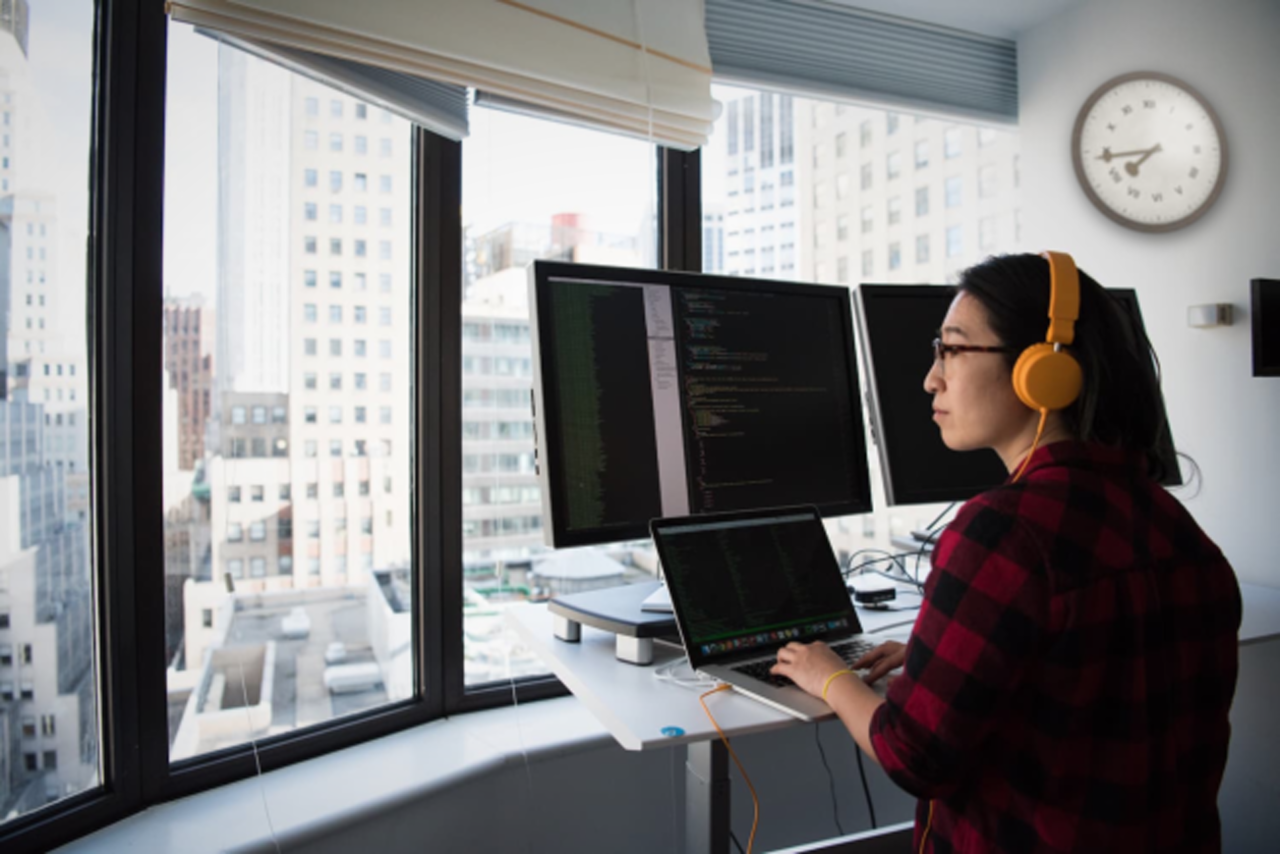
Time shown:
**7:44**
